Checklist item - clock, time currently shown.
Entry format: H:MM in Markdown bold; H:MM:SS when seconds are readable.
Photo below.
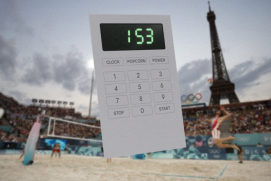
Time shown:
**1:53**
